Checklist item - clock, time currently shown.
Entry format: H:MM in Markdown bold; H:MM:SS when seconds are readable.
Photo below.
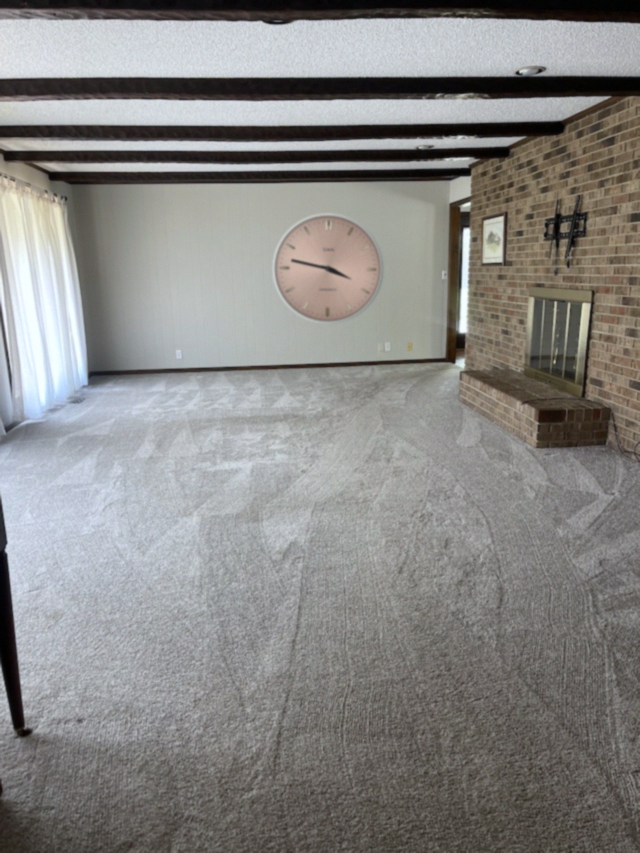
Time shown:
**3:47**
